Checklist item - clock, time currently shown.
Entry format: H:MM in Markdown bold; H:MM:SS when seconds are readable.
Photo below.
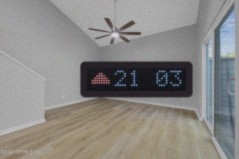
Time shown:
**21:03**
